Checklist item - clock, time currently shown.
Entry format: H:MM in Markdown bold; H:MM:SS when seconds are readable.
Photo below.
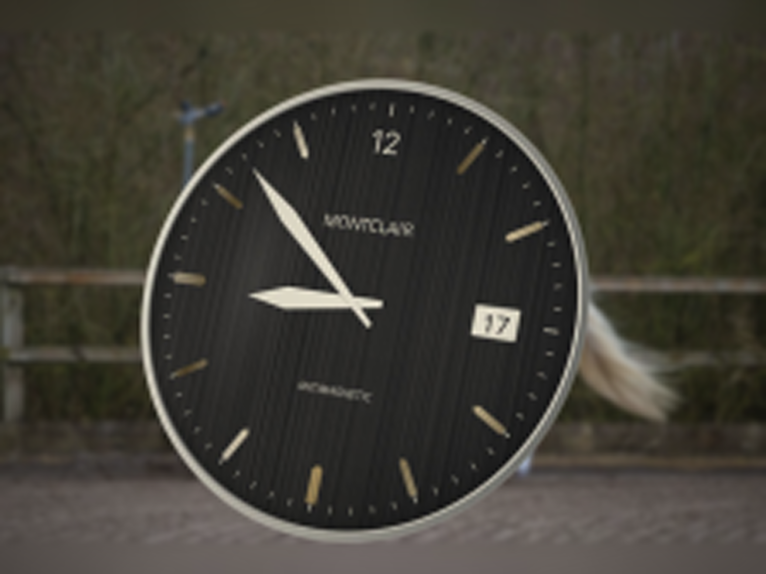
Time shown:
**8:52**
